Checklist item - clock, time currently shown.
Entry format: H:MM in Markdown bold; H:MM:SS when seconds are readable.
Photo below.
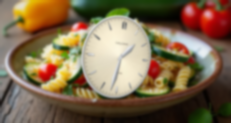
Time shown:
**1:32**
